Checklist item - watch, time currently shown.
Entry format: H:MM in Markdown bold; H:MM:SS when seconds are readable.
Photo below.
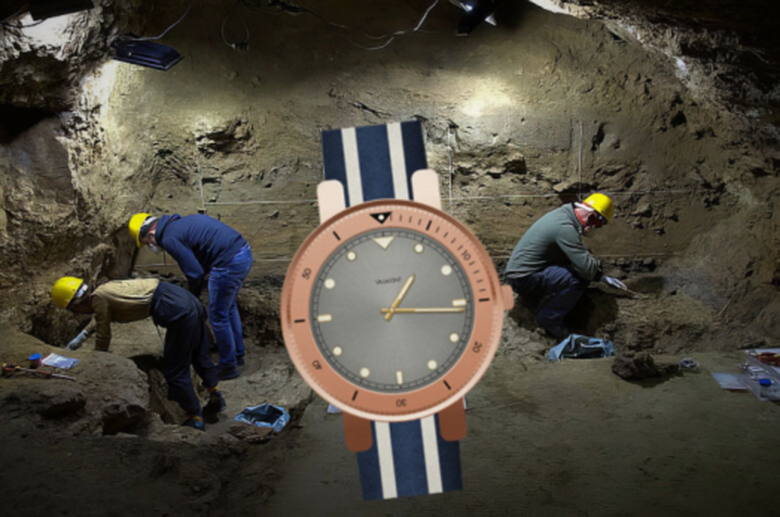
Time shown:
**1:16**
